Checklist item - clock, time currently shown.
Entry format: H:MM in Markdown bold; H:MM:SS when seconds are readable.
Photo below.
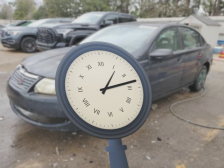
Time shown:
**1:13**
